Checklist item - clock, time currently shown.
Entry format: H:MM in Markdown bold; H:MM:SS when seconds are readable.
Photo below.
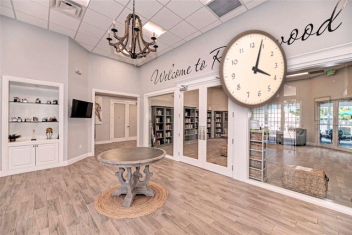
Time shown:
**4:04**
